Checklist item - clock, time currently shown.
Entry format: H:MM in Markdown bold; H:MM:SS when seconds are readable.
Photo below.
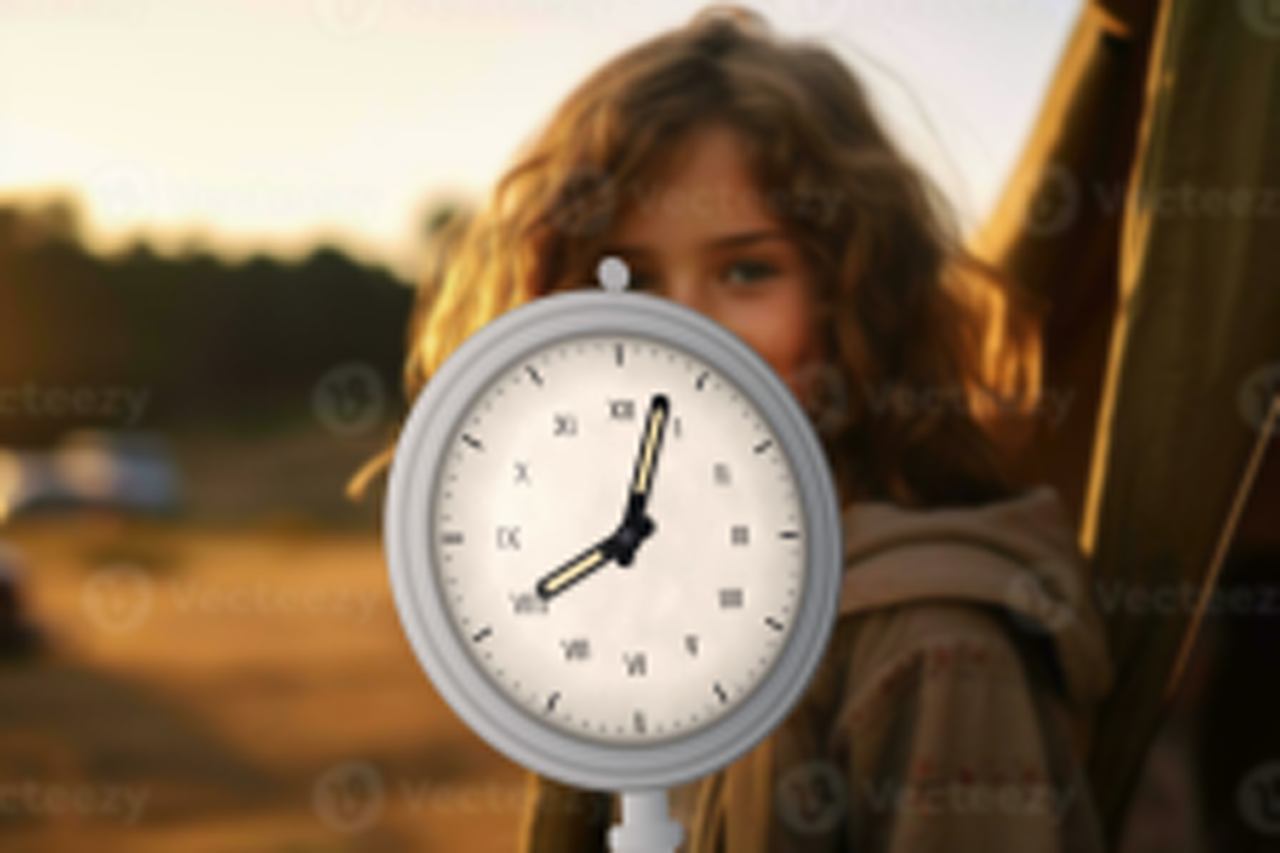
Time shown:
**8:03**
